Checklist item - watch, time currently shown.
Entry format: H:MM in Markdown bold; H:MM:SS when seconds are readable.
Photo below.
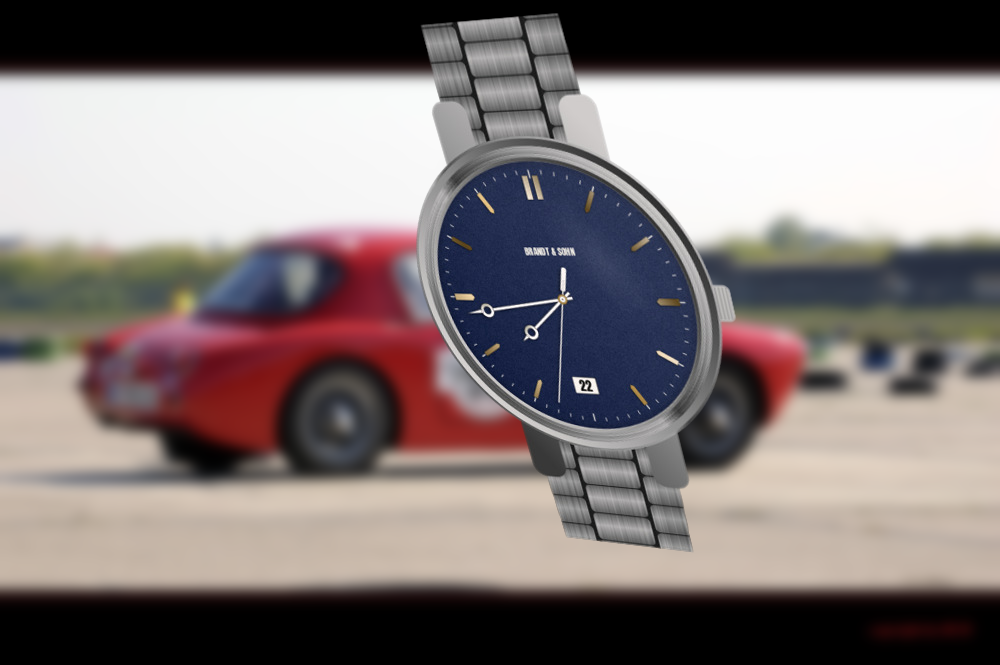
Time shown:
**7:43:33**
